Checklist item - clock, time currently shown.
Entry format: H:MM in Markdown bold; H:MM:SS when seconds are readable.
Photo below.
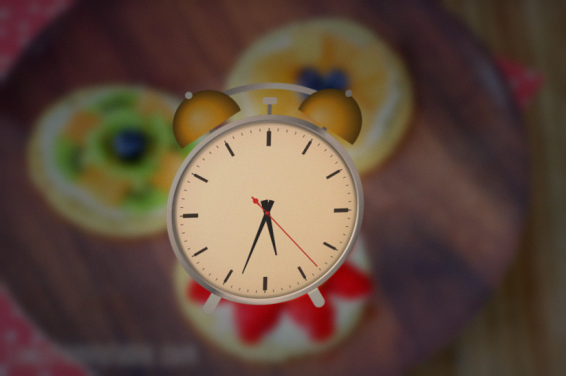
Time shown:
**5:33:23**
